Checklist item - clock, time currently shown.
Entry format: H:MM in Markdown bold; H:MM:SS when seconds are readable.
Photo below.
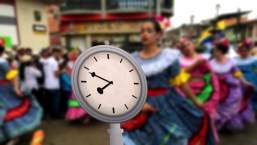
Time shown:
**7:49**
